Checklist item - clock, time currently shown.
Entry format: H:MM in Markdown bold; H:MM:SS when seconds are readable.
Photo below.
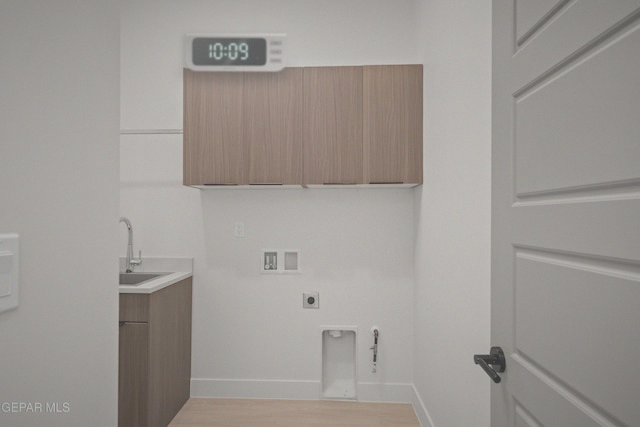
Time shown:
**10:09**
